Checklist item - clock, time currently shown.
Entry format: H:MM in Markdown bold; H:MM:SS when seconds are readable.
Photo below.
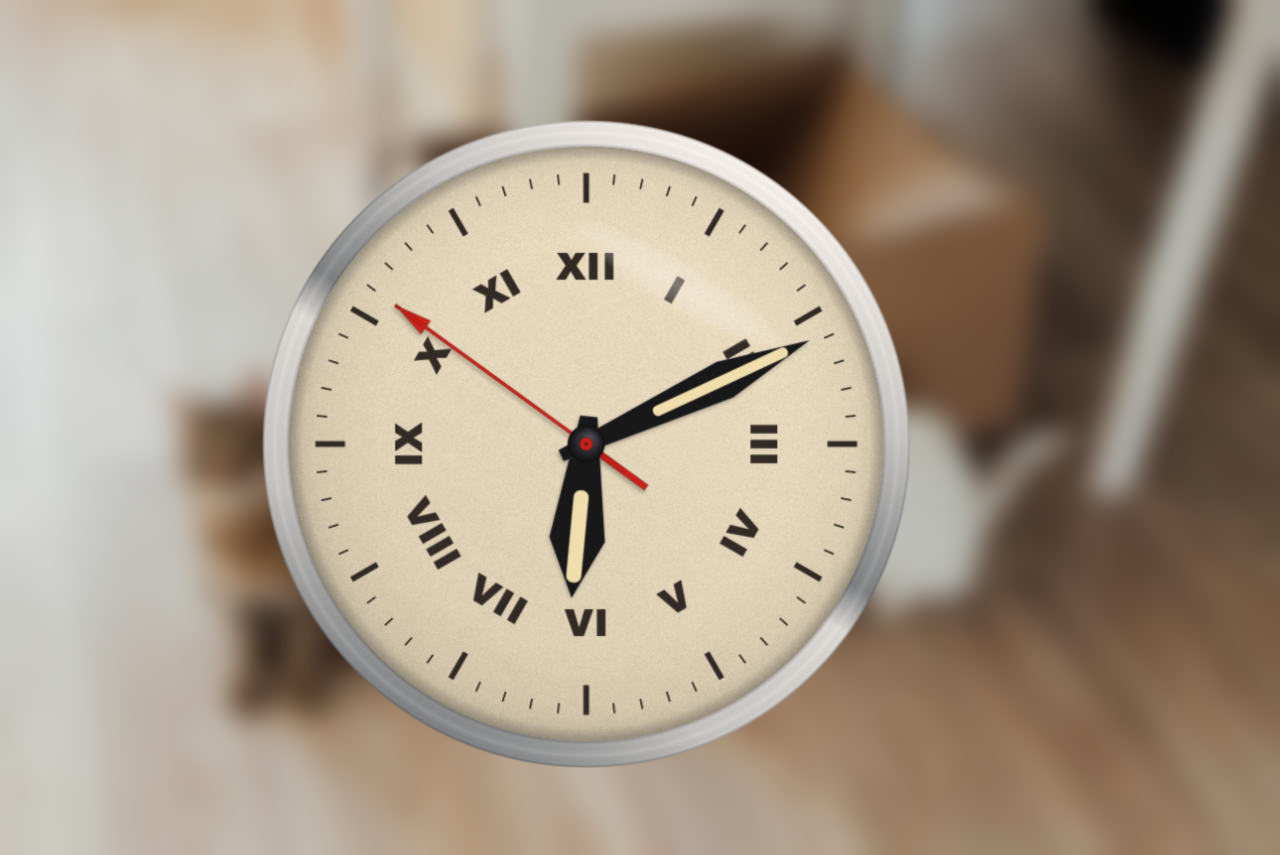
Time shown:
**6:10:51**
